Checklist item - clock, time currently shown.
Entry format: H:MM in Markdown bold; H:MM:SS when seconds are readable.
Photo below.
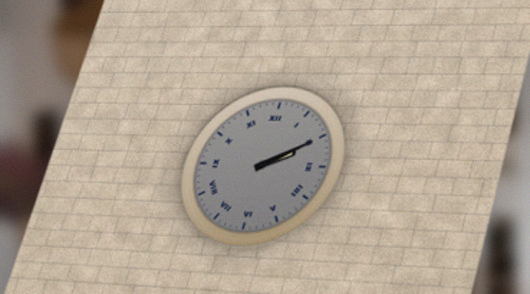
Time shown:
**2:10**
